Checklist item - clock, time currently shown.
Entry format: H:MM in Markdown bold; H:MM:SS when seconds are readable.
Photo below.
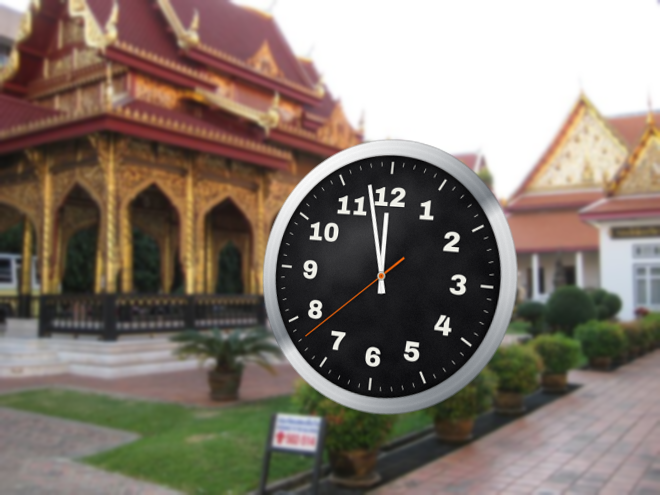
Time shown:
**11:57:38**
